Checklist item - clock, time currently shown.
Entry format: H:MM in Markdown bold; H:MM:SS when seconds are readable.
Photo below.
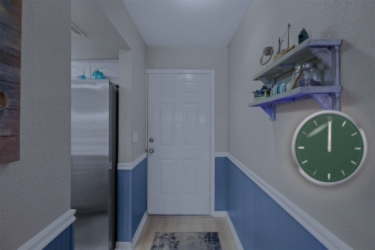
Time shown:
**12:00**
